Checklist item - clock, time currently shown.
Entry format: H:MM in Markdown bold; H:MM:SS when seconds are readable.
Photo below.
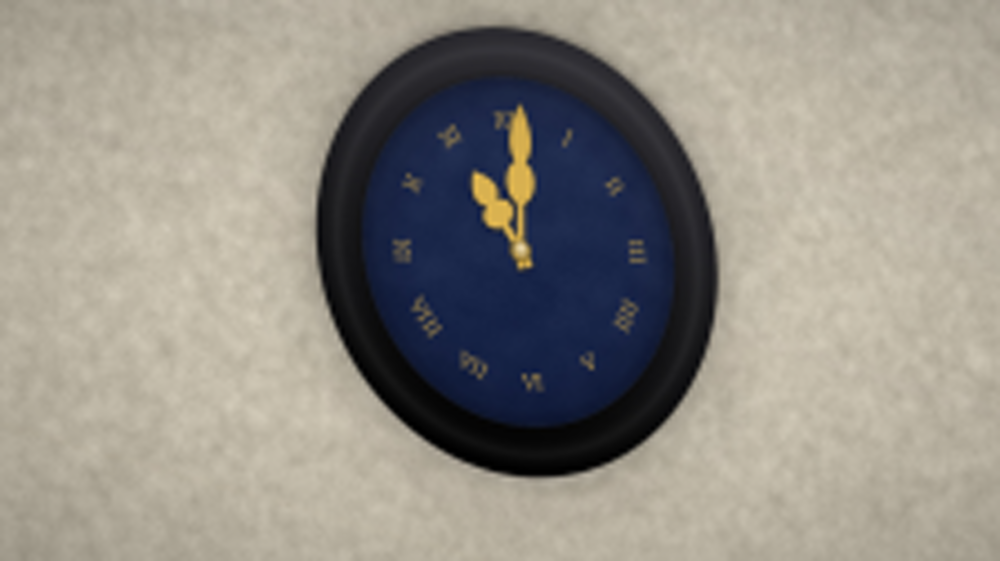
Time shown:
**11:01**
